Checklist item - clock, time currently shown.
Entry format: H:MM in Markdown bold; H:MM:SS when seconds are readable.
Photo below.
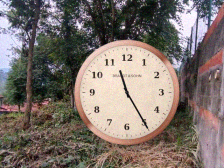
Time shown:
**11:25**
